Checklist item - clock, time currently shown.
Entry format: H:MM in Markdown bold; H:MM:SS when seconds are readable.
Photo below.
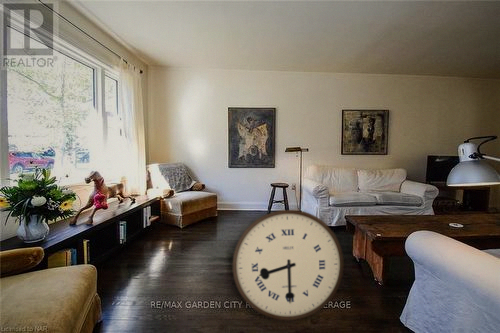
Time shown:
**8:30**
